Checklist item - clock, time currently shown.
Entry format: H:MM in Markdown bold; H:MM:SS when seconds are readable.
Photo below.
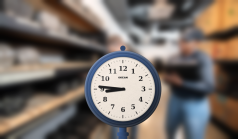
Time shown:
**8:46**
